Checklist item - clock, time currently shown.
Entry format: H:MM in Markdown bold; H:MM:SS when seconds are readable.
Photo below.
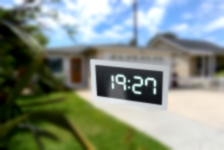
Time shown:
**19:27**
